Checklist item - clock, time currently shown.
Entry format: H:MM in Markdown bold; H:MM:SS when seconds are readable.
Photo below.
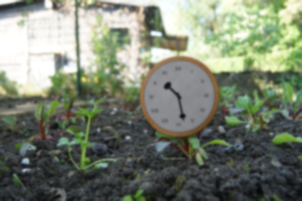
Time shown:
**10:28**
